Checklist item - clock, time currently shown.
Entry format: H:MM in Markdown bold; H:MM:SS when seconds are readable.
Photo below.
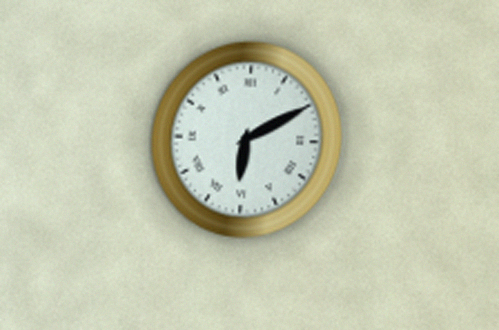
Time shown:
**6:10**
